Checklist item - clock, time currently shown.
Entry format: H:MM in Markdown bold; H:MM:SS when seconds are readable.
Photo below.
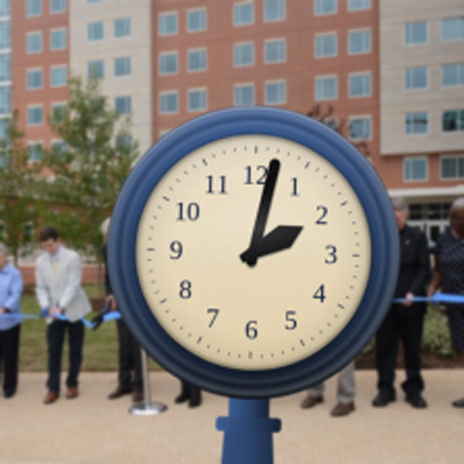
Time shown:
**2:02**
